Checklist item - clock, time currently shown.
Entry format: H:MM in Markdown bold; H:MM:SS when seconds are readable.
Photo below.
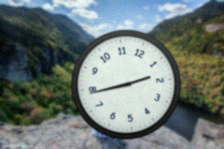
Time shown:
**1:39**
